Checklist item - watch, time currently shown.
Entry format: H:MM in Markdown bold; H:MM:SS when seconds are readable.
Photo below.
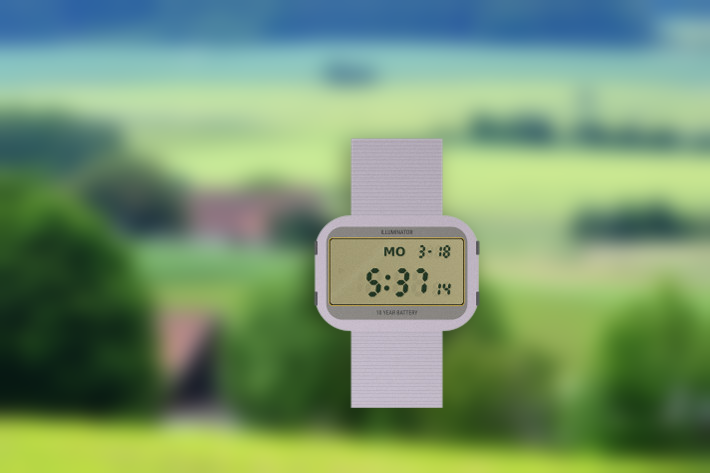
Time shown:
**5:37:14**
